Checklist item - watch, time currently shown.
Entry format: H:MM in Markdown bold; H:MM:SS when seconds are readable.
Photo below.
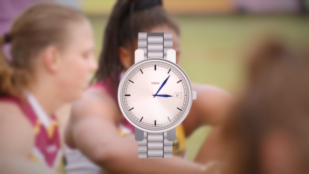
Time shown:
**3:06**
